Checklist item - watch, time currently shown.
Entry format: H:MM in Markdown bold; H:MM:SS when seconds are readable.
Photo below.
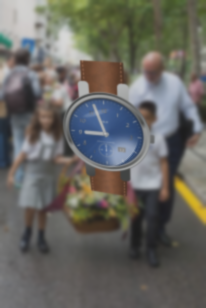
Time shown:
**8:57**
